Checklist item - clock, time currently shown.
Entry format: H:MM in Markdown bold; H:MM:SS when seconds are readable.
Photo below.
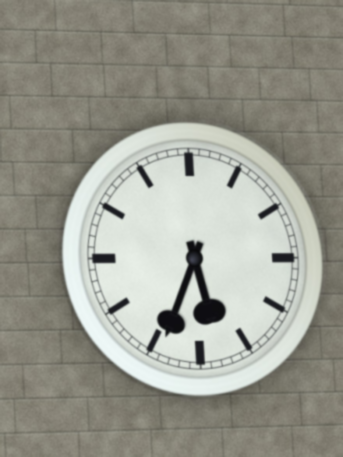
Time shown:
**5:34**
